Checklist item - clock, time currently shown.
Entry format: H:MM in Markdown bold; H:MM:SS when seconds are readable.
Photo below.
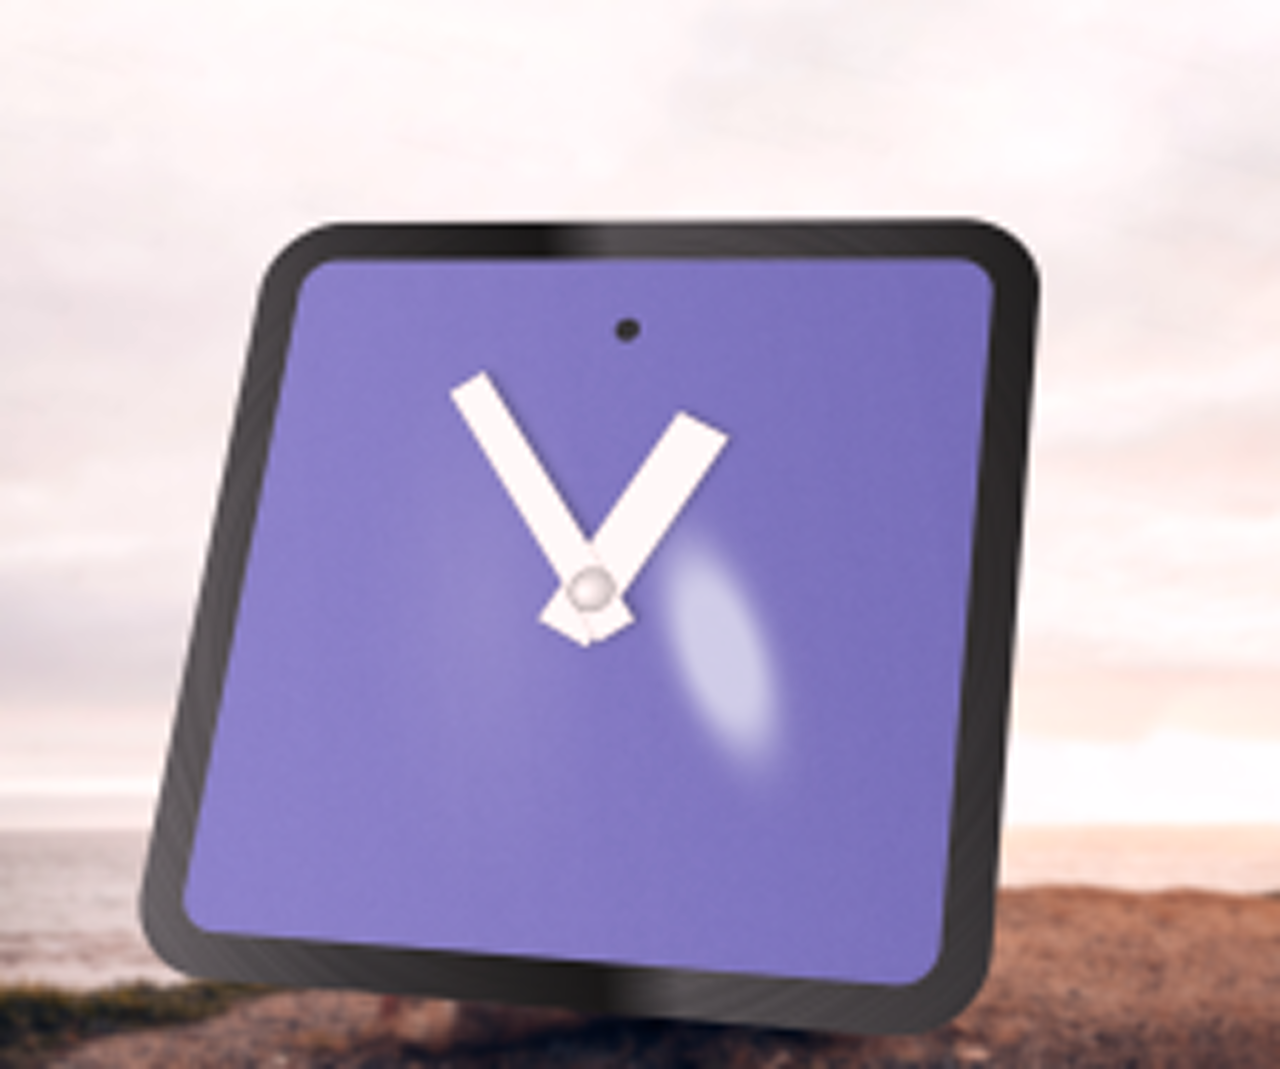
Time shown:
**12:54**
